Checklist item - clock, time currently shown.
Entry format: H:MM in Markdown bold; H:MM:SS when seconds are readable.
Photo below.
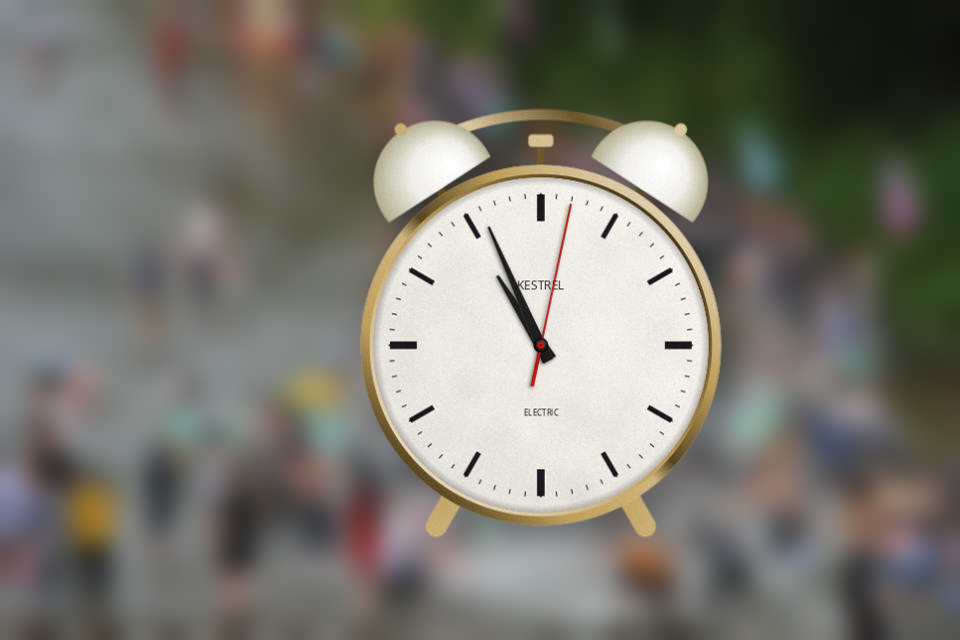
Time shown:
**10:56:02**
